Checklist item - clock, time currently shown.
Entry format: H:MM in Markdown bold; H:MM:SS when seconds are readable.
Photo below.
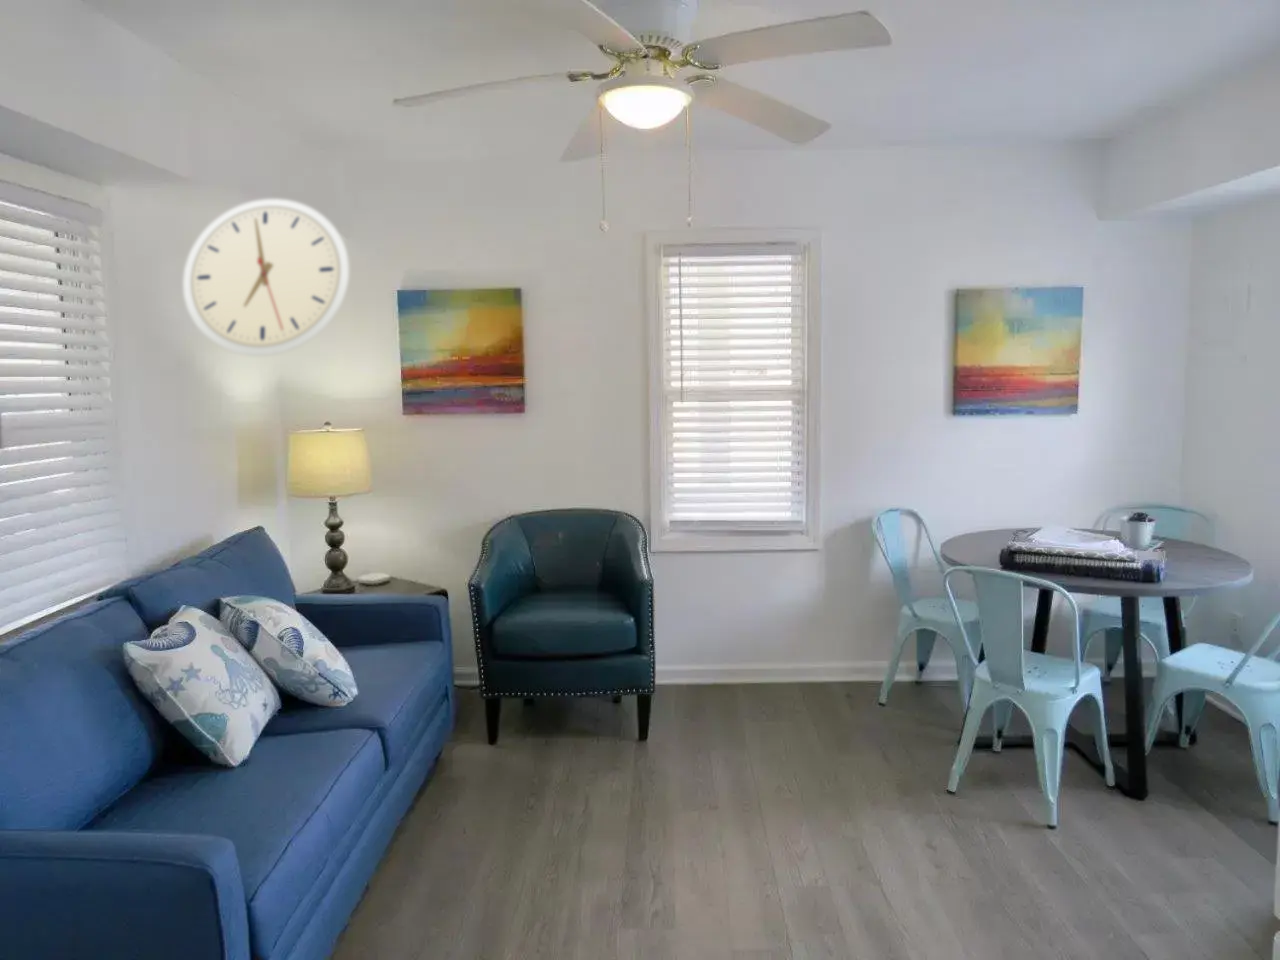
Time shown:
**6:58:27**
